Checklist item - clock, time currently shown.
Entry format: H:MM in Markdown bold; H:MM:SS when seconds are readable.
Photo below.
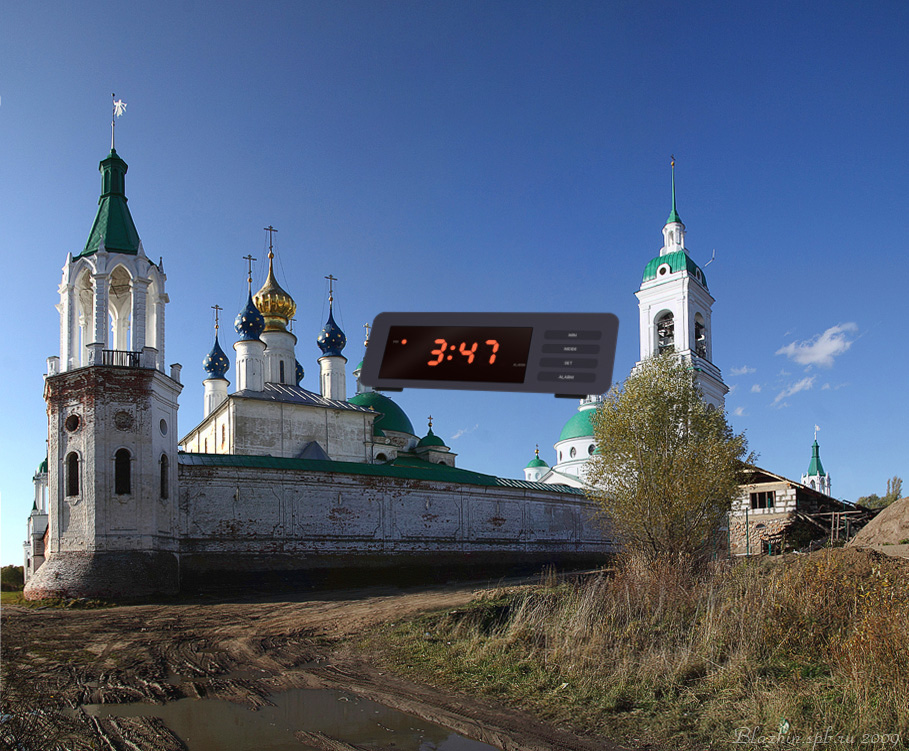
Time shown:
**3:47**
